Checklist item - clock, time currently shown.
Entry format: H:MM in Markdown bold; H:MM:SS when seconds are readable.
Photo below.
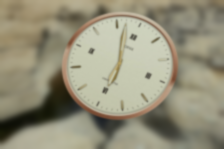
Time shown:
**5:57**
